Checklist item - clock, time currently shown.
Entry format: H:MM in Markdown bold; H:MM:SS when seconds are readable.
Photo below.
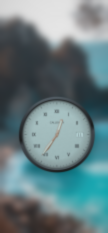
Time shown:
**12:36**
